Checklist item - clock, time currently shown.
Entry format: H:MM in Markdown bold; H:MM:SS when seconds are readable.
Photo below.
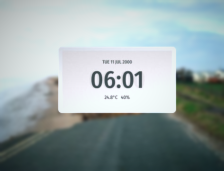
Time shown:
**6:01**
